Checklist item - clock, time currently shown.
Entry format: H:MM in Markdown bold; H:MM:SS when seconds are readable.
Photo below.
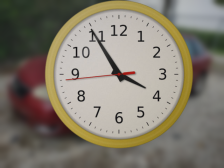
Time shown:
**3:54:44**
